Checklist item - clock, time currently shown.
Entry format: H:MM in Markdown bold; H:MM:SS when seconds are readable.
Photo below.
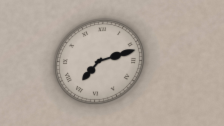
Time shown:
**7:12**
